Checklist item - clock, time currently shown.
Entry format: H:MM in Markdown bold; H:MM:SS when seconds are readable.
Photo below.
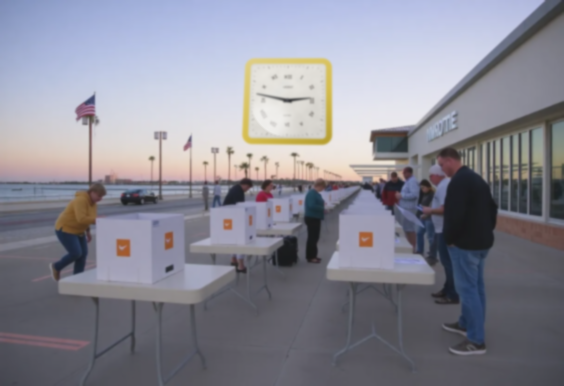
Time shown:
**2:47**
